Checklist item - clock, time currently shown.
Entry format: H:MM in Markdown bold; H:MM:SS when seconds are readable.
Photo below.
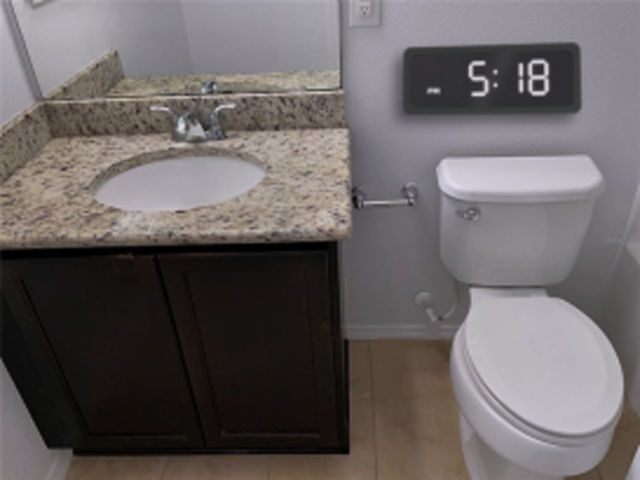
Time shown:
**5:18**
